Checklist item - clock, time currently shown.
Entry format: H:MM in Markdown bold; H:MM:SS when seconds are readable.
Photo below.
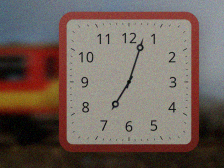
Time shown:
**7:03**
